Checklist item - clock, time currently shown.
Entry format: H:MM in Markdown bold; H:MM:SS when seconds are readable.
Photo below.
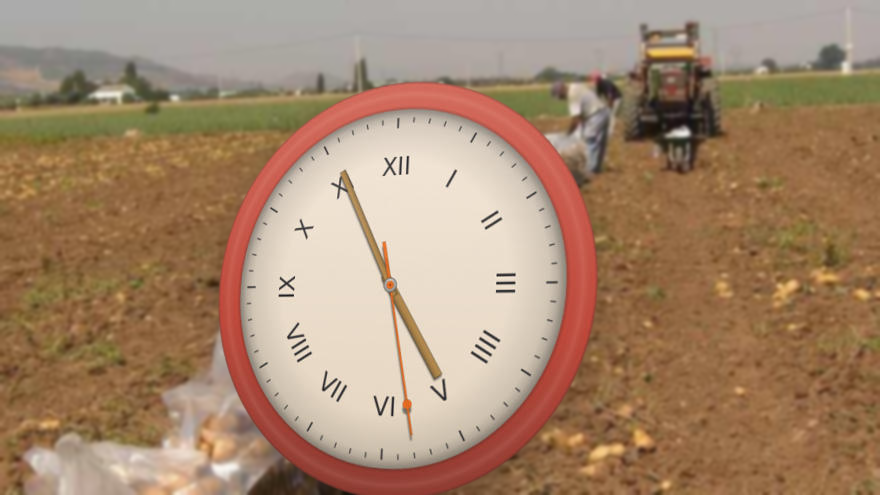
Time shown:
**4:55:28**
